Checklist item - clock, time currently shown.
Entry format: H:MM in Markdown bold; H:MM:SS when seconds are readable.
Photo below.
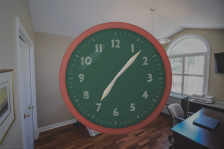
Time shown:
**7:07**
